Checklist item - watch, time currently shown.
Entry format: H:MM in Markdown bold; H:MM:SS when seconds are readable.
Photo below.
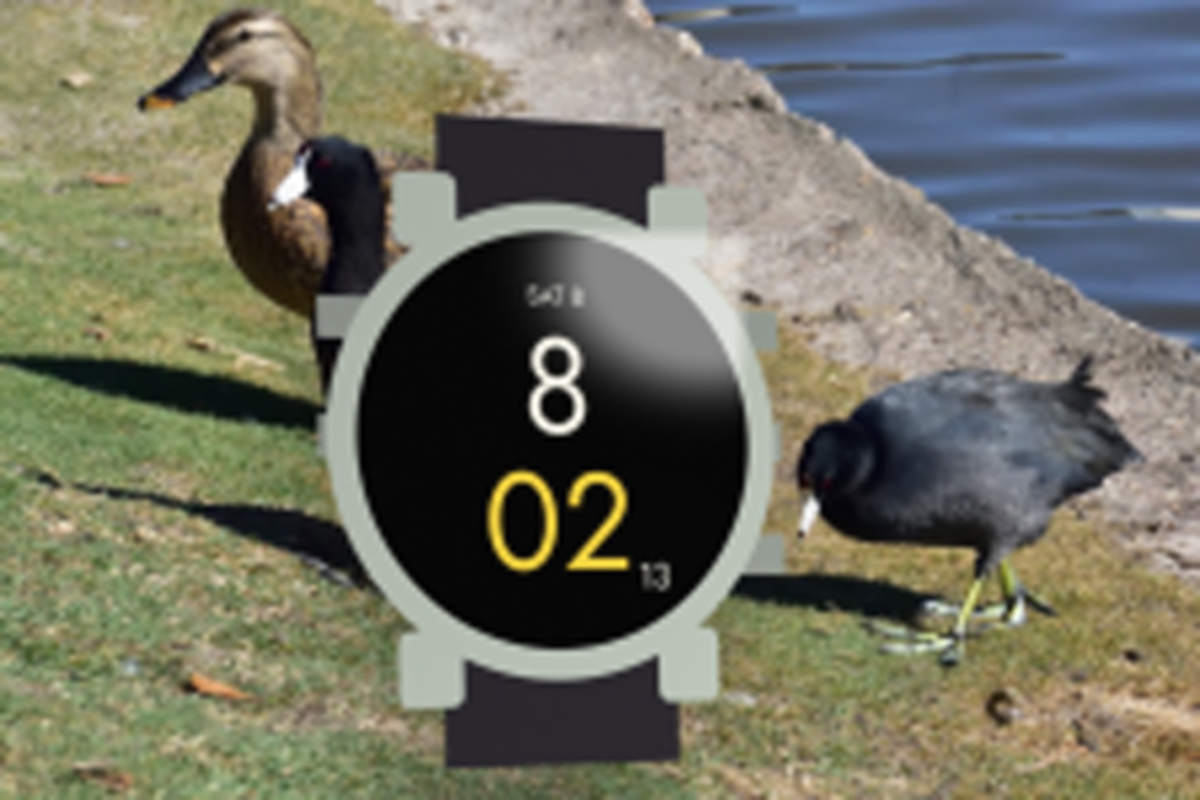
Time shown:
**8:02**
